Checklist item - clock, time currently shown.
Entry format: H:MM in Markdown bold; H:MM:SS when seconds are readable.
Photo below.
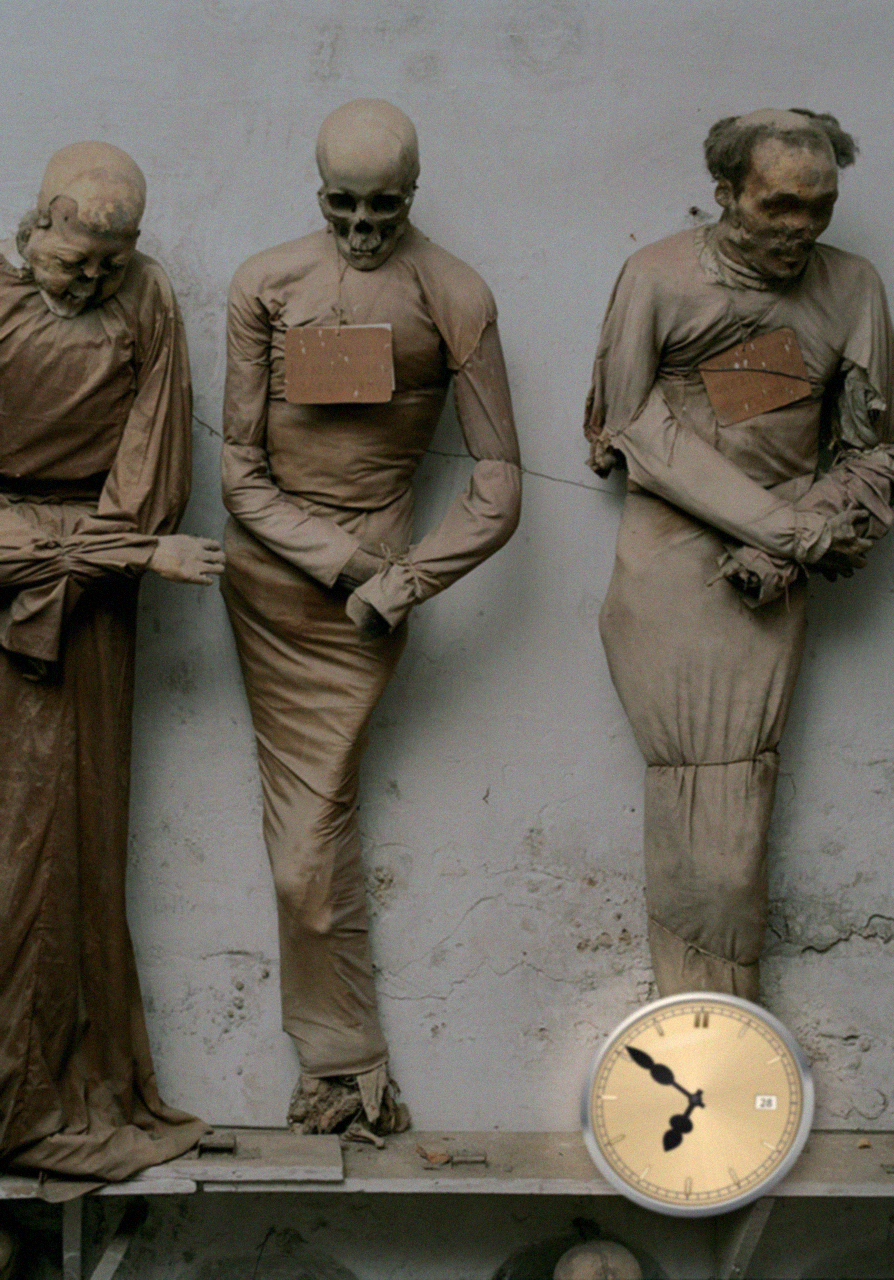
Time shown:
**6:51**
